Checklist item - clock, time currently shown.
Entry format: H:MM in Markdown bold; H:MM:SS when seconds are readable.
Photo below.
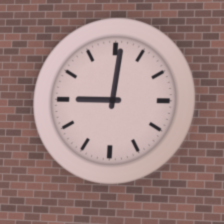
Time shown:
**9:01**
